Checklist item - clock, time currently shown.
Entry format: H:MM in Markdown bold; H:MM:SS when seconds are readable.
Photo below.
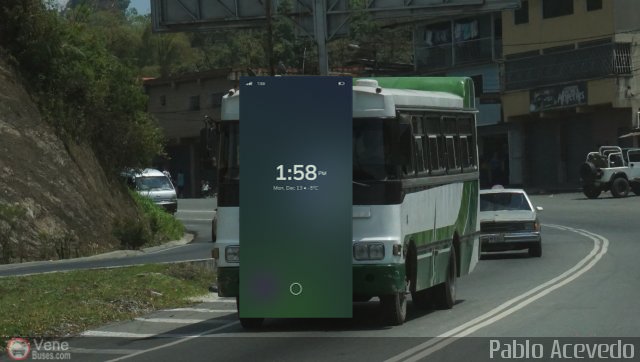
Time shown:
**1:58**
